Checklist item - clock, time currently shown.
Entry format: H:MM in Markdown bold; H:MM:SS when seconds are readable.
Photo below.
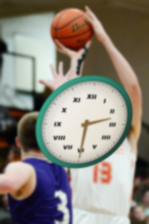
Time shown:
**2:30**
